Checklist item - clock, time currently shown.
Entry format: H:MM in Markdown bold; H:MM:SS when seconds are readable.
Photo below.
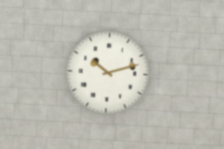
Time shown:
**10:12**
